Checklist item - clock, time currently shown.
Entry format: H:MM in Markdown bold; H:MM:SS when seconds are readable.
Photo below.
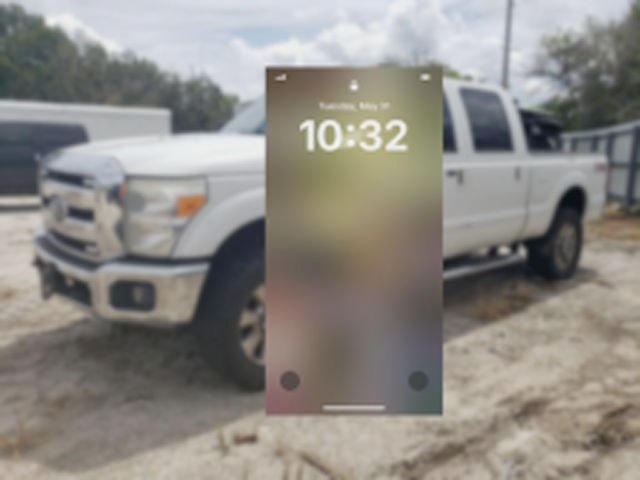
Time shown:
**10:32**
